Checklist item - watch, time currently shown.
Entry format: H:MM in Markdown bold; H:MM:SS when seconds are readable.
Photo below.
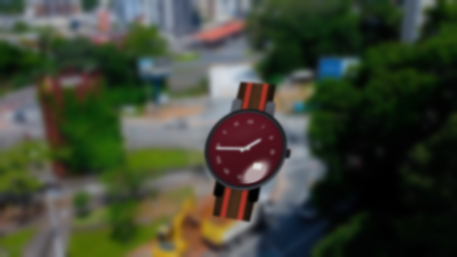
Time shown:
**1:44**
